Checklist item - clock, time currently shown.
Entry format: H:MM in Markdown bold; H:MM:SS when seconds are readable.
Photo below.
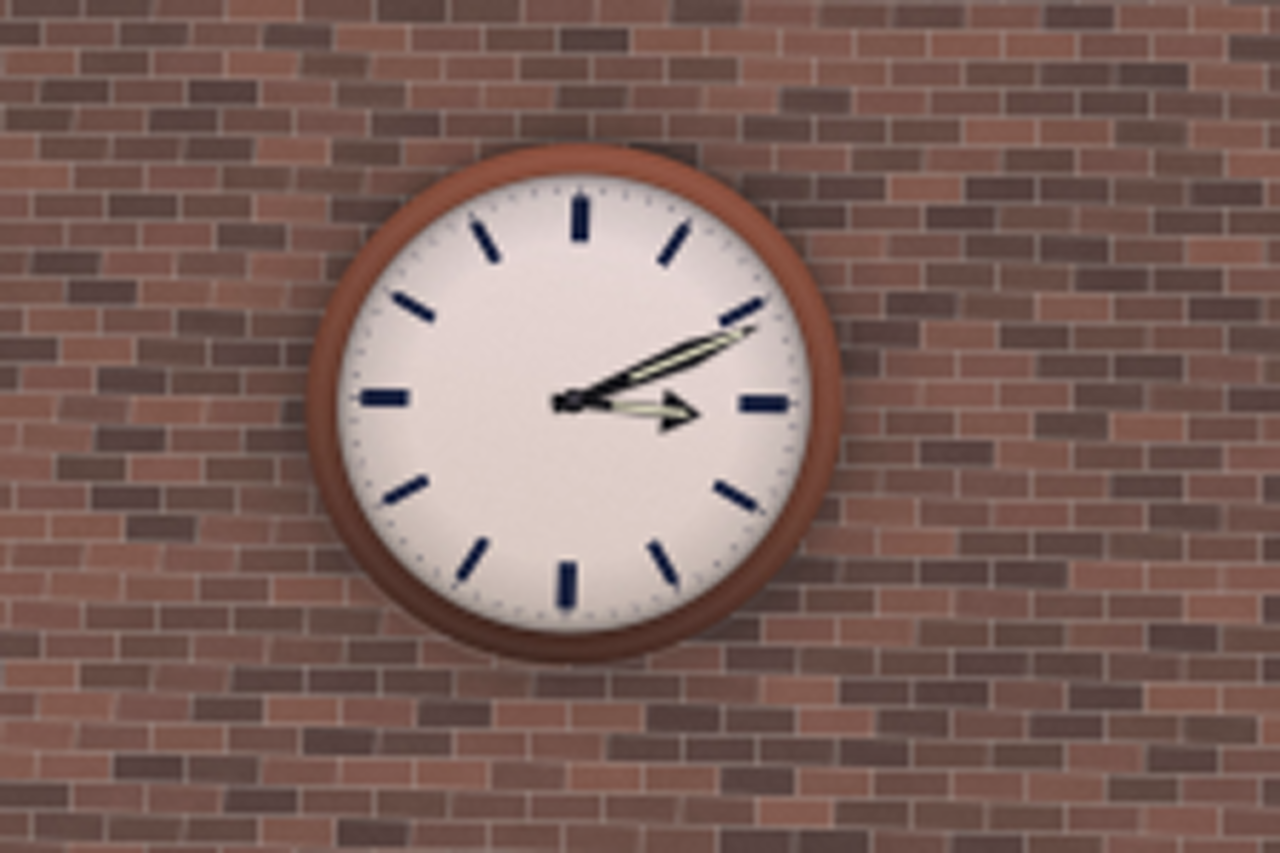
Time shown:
**3:11**
